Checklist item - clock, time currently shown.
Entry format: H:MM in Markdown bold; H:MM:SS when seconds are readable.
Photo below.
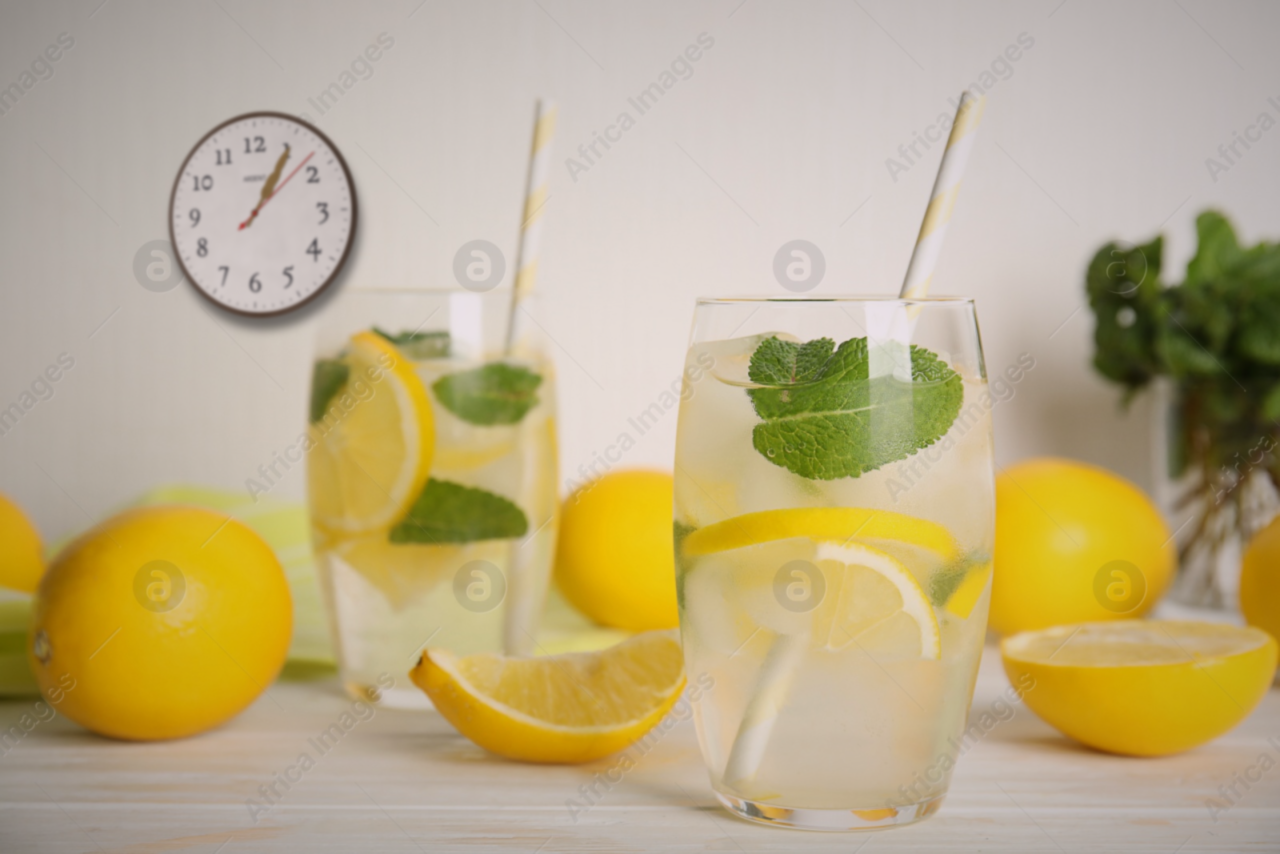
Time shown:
**1:05:08**
